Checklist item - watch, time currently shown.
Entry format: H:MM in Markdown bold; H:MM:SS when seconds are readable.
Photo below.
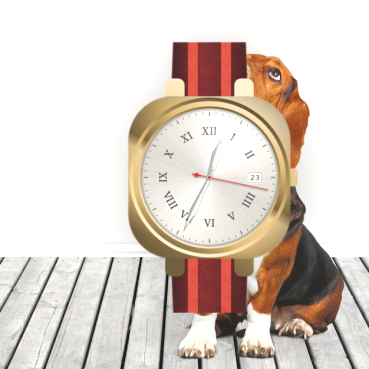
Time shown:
**12:34:17**
